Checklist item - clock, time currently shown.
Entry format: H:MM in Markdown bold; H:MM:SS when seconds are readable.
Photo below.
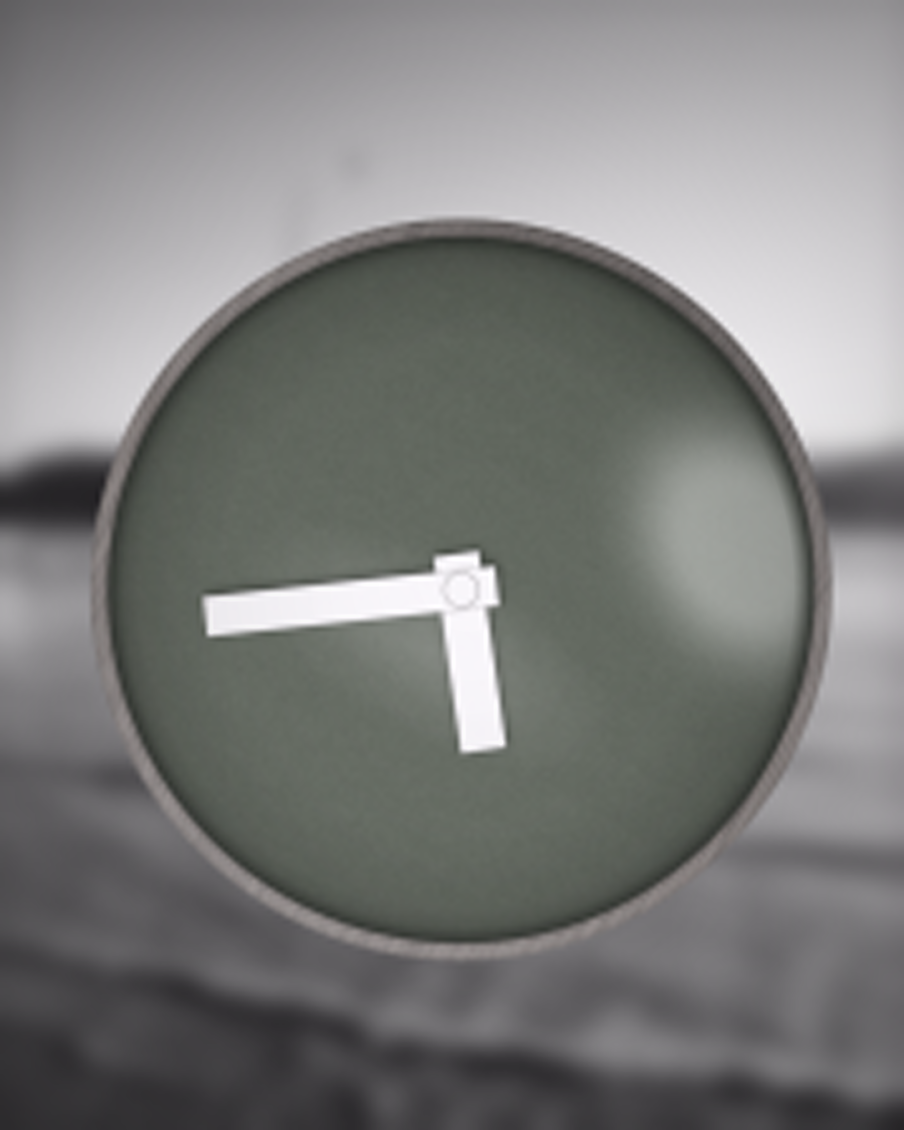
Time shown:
**5:44**
